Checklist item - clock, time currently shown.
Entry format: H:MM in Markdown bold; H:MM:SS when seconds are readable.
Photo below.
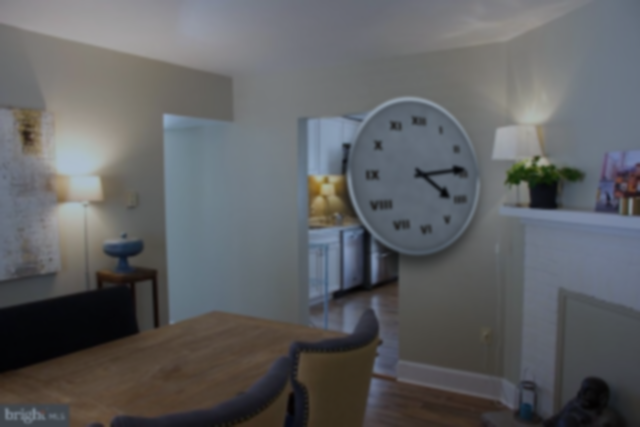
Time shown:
**4:14**
